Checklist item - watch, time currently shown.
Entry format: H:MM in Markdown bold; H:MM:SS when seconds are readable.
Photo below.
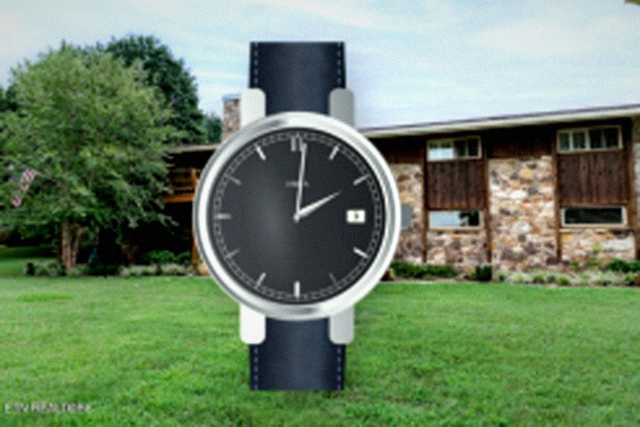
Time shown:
**2:01**
